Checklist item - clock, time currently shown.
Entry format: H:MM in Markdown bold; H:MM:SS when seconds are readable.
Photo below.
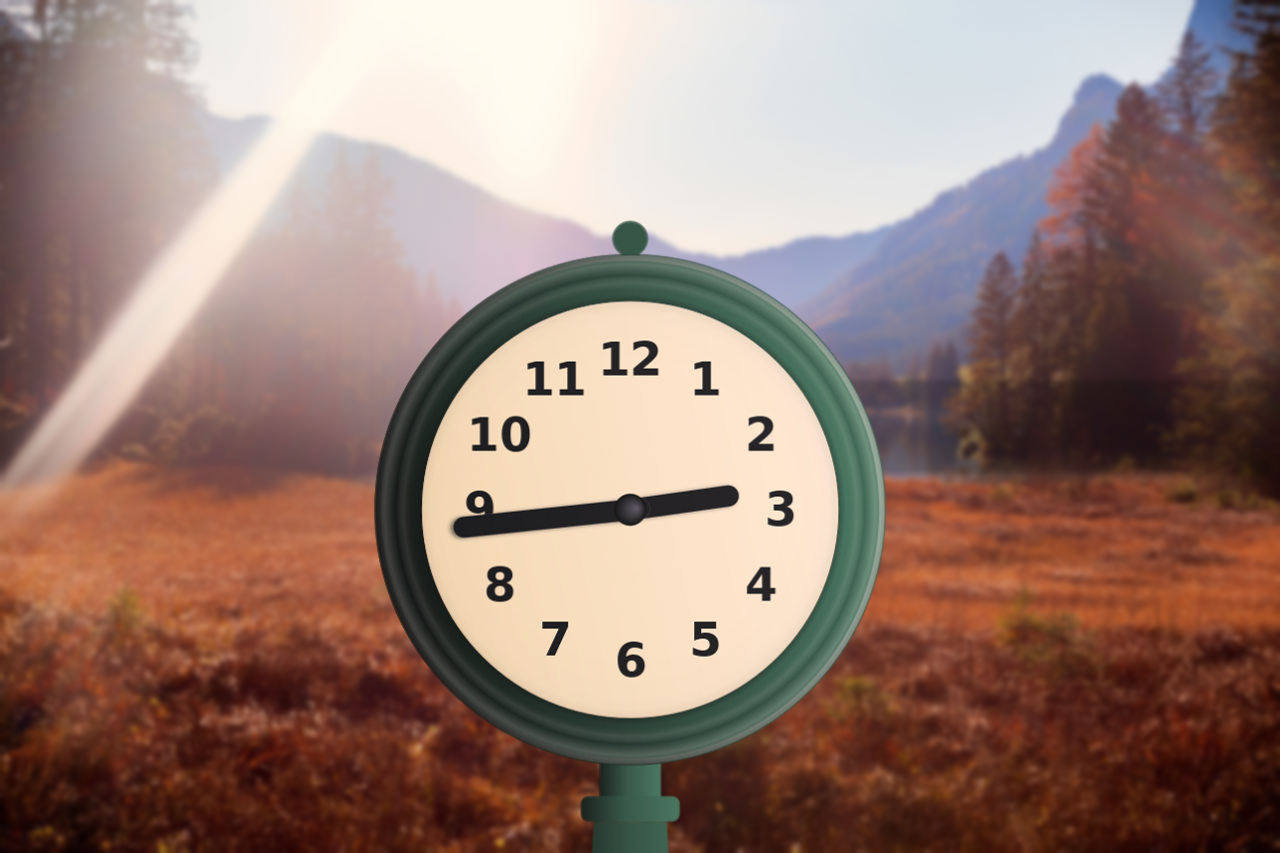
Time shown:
**2:44**
